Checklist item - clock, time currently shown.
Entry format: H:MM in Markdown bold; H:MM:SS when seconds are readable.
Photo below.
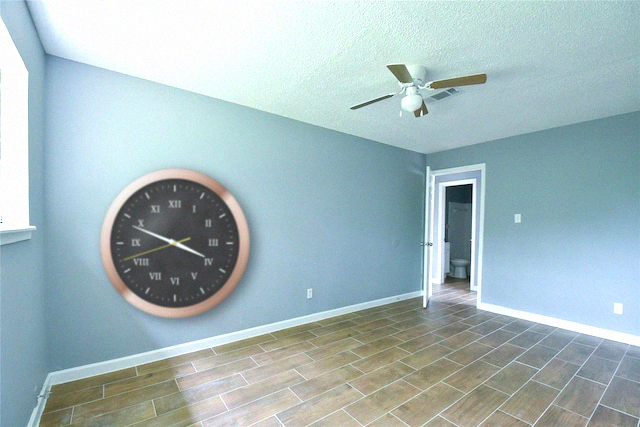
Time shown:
**3:48:42**
